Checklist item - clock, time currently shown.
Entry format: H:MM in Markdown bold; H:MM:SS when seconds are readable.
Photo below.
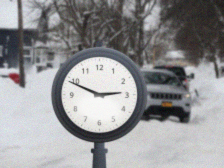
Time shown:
**2:49**
